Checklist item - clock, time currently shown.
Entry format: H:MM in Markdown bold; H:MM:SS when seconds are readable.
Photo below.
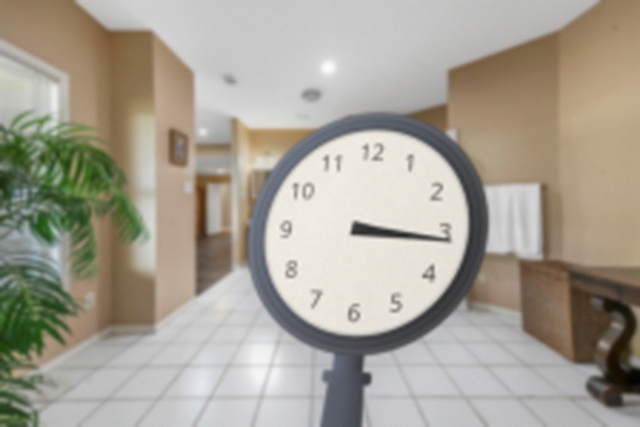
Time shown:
**3:16**
